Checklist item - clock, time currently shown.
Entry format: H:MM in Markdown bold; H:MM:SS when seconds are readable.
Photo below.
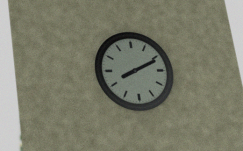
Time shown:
**8:11**
